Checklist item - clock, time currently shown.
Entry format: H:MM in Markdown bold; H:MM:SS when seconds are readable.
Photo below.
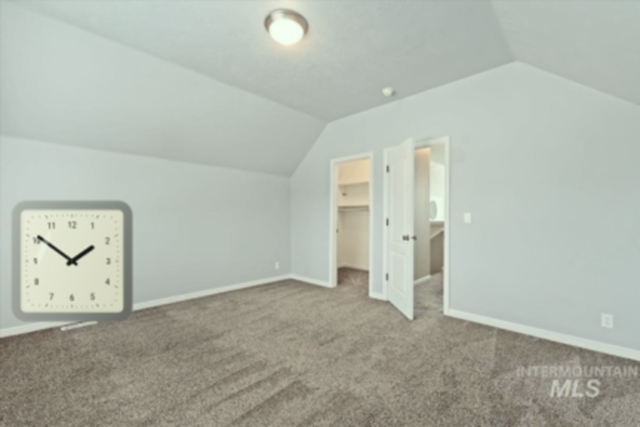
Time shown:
**1:51**
